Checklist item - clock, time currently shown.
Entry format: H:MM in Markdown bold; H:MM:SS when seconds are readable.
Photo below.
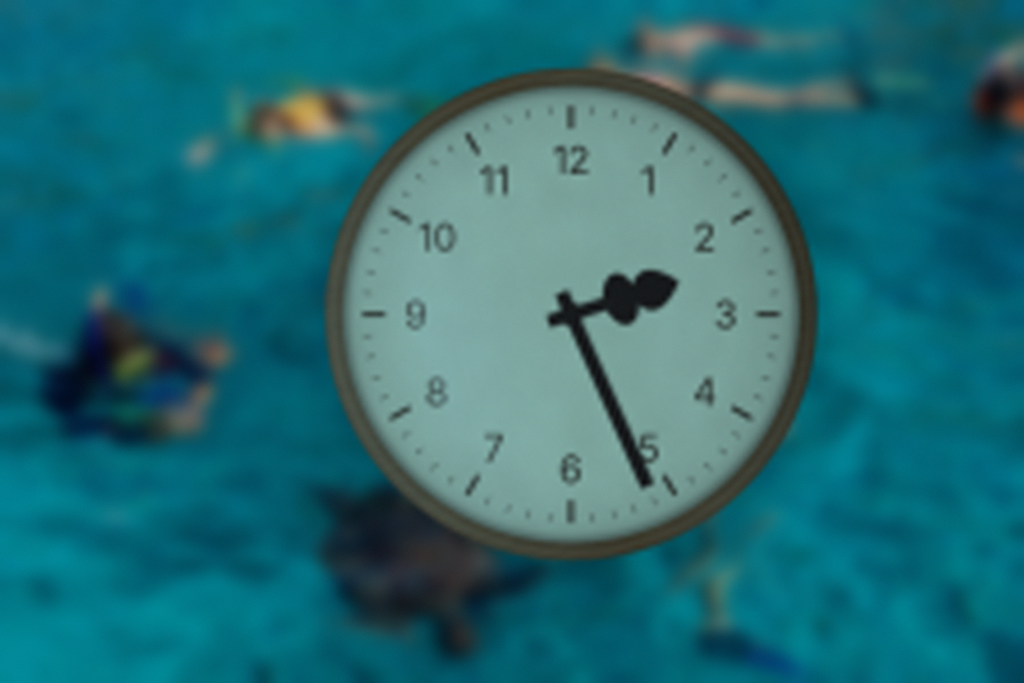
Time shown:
**2:26**
